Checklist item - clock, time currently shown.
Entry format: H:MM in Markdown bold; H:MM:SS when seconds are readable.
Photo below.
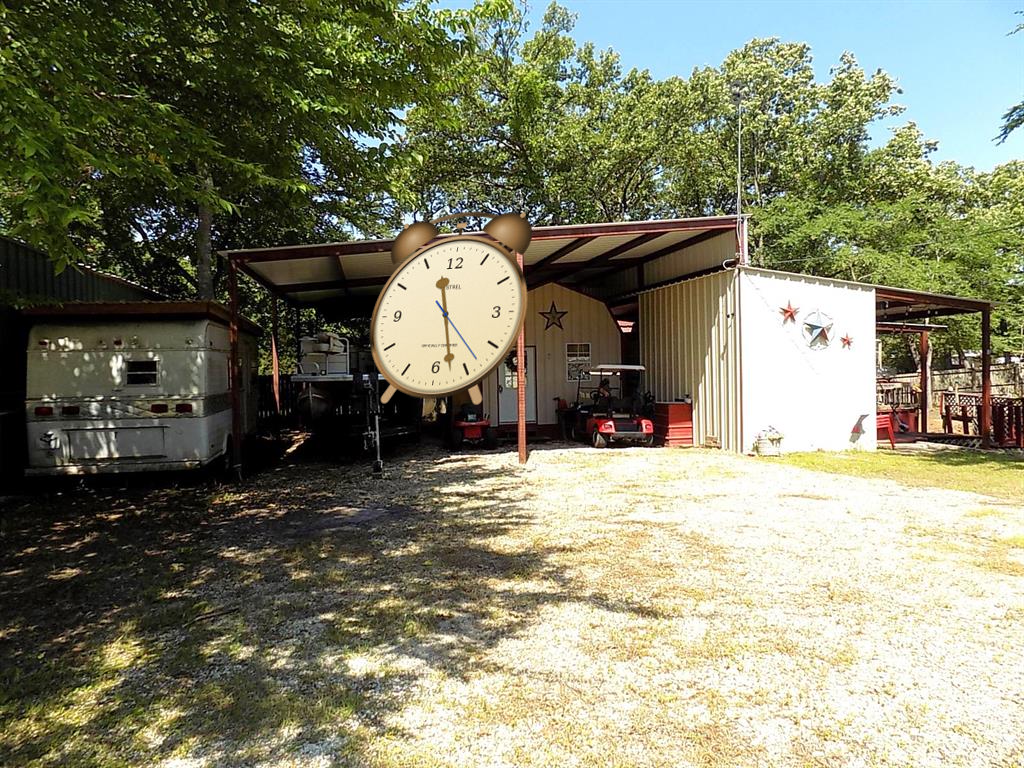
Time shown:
**11:27:23**
